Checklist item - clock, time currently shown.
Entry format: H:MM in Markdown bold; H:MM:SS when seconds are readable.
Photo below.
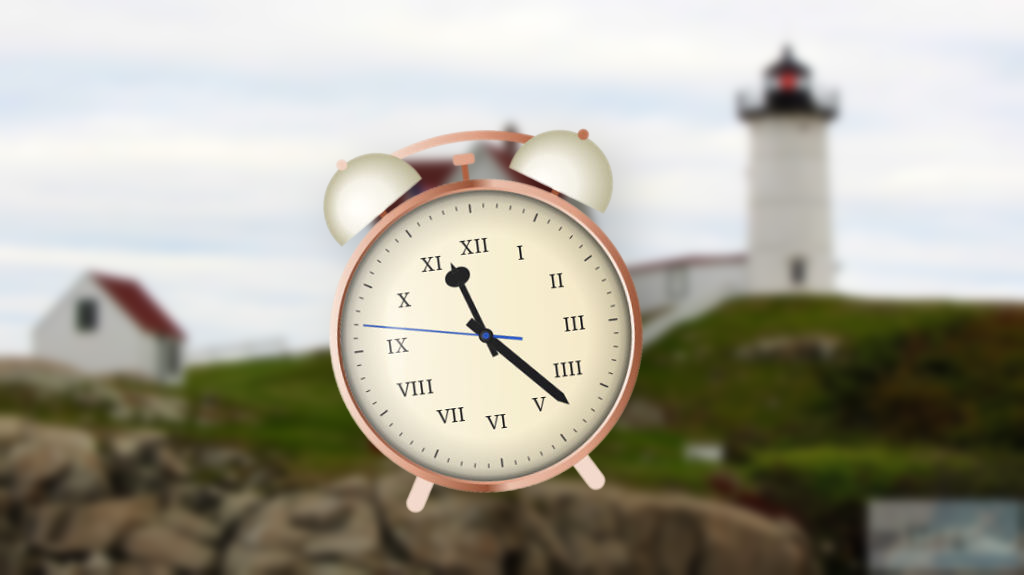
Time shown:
**11:22:47**
